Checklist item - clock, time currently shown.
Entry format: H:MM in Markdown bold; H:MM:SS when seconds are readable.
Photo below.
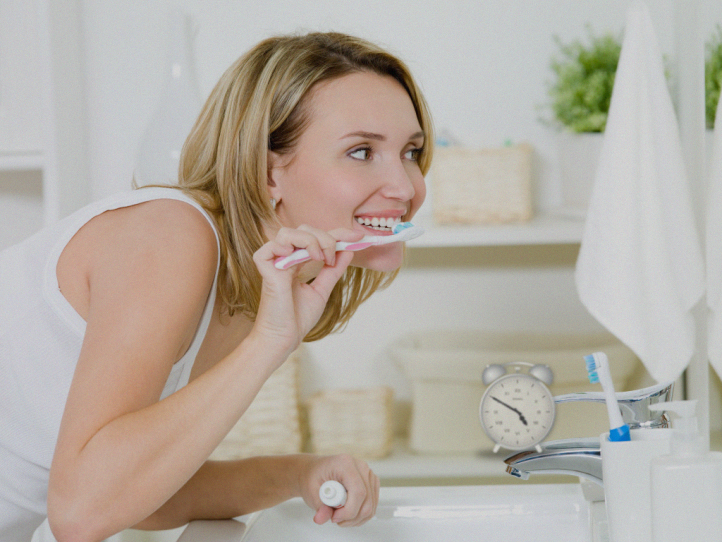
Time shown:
**4:50**
